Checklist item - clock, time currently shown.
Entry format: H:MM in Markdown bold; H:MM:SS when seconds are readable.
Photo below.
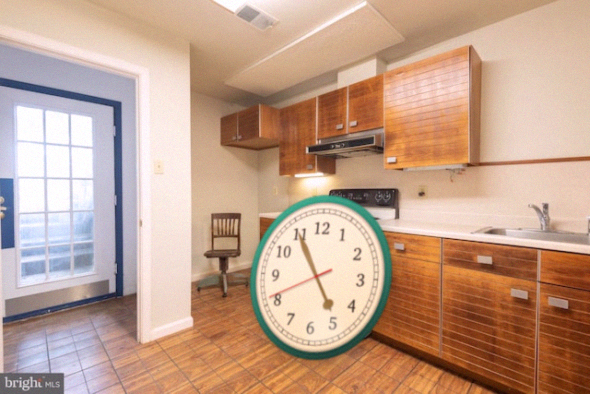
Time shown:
**4:54:41**
